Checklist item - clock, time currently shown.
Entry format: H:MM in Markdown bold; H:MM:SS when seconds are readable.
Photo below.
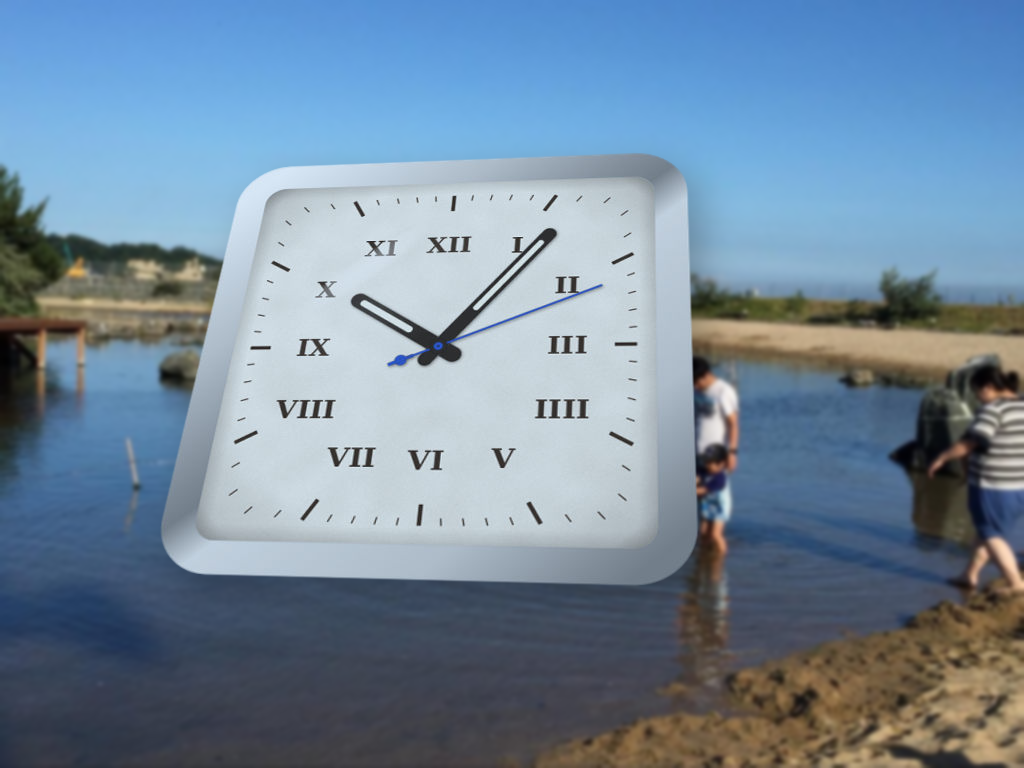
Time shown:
**10:06:11**
